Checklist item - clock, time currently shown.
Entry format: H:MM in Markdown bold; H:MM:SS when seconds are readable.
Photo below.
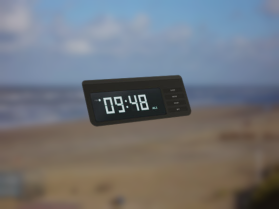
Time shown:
**9:48**
